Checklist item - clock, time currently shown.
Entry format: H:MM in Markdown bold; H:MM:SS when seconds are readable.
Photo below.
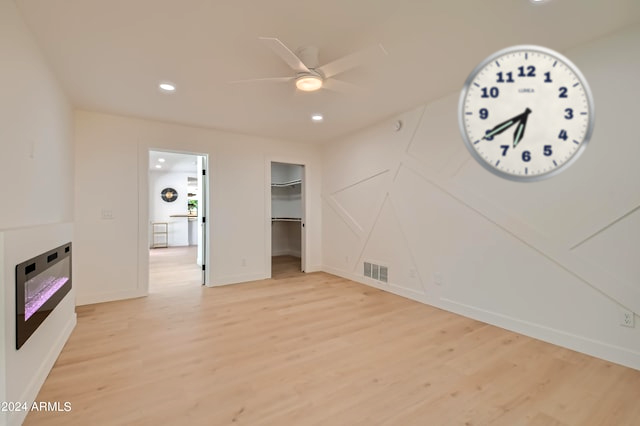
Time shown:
**6:40**
